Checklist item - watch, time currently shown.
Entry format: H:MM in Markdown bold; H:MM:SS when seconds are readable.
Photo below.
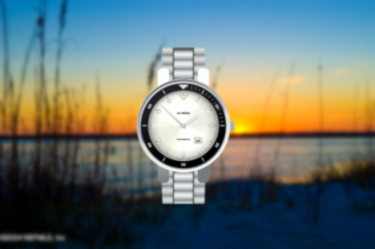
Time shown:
**1:52**
